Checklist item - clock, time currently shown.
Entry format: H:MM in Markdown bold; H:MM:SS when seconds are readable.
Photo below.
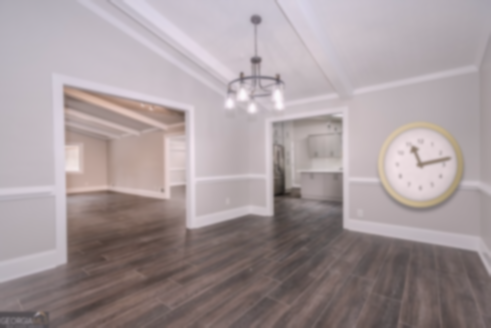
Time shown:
**11:13**
